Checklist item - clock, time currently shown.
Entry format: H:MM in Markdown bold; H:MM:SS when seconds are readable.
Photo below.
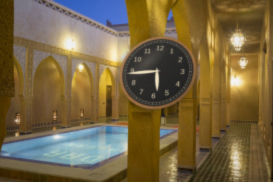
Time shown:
**5:44**
